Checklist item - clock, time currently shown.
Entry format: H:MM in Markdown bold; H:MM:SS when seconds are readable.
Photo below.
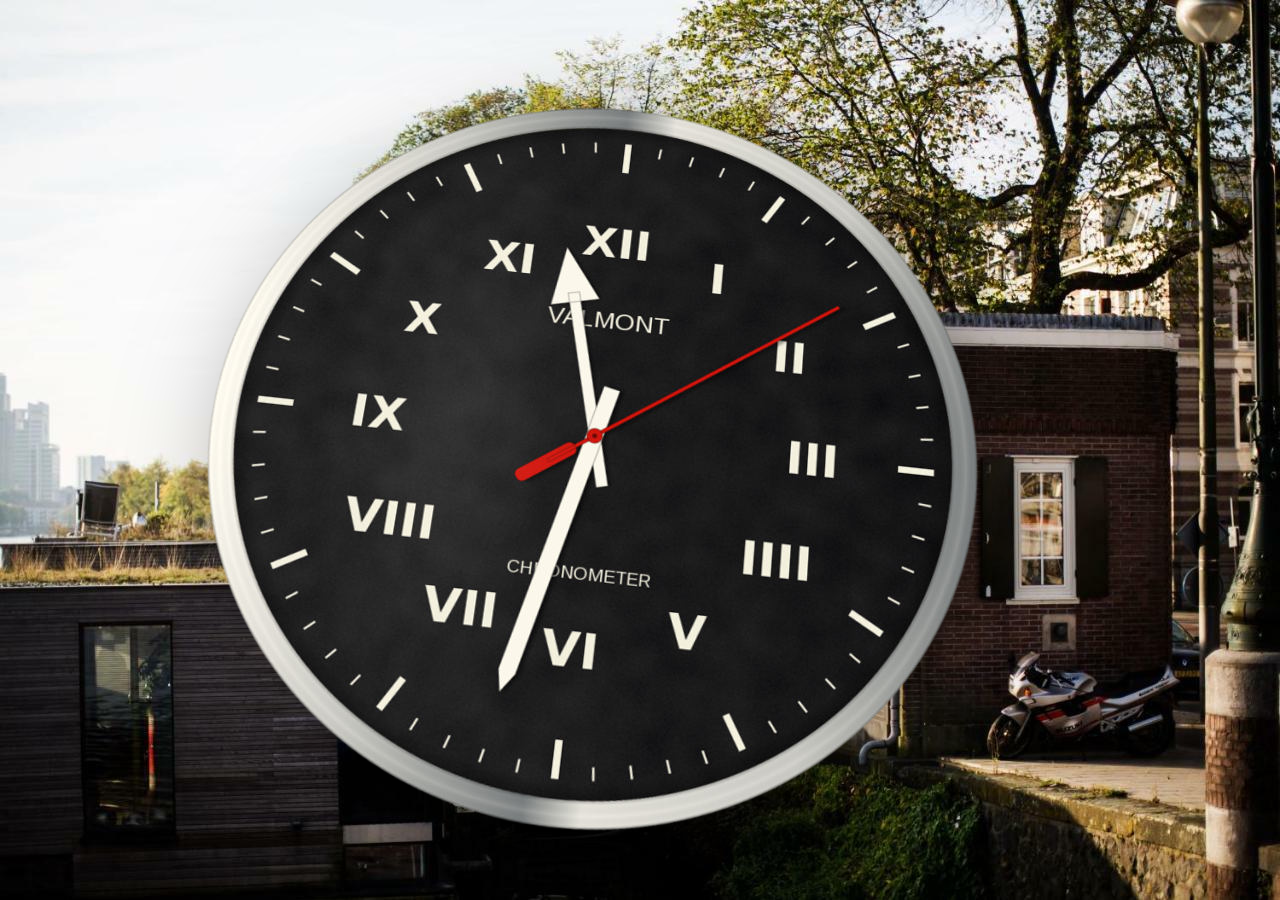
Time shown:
**11:32:09**
